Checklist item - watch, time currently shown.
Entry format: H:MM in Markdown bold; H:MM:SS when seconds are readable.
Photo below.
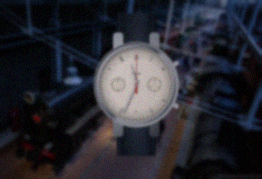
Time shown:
**11:34**
